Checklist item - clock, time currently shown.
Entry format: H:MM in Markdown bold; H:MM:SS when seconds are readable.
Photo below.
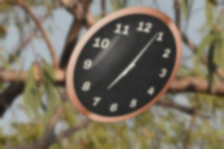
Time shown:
**7:04**
